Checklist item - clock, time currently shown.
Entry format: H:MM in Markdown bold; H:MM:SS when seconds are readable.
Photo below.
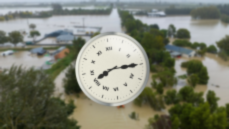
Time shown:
**8:15**
